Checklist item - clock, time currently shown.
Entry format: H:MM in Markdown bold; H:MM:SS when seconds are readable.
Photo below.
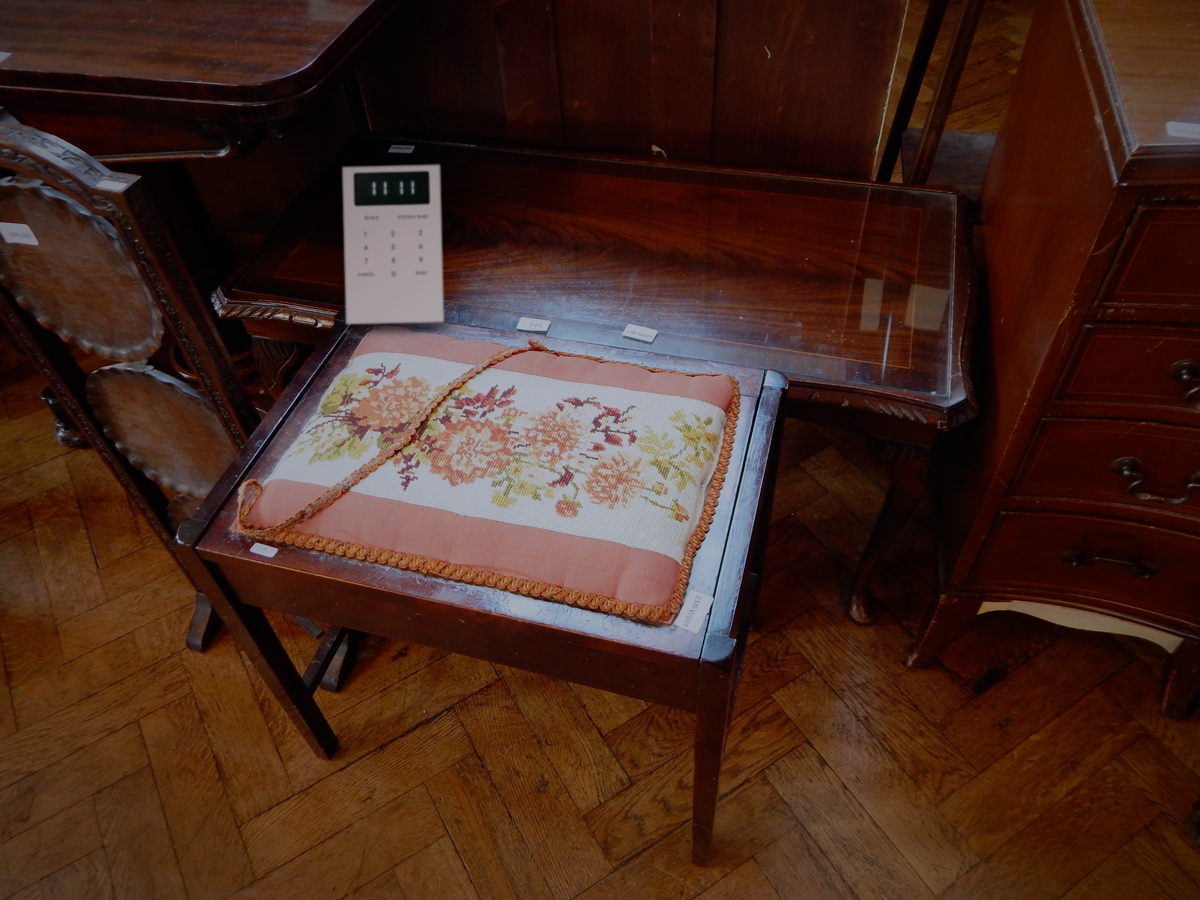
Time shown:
**11:11**
